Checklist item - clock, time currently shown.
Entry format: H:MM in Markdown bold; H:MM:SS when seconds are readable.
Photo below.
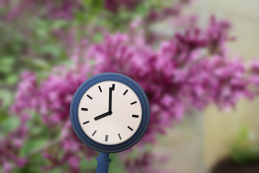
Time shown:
**7:59**
